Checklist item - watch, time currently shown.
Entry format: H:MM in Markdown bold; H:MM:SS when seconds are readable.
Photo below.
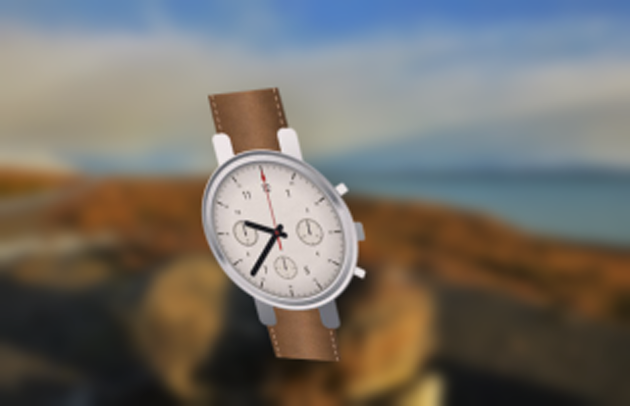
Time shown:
**9:37**
